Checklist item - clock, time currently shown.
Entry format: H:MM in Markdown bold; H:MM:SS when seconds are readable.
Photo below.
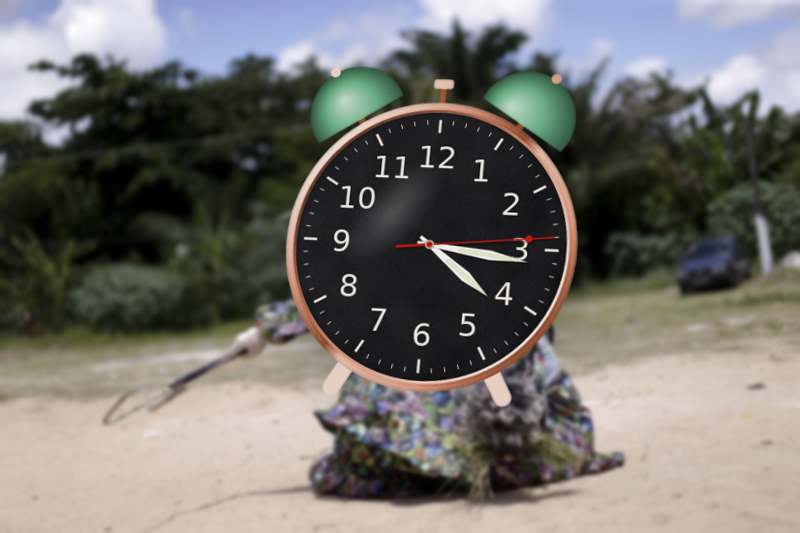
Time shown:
**4:16:14**
